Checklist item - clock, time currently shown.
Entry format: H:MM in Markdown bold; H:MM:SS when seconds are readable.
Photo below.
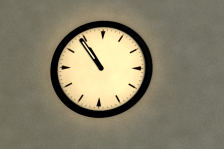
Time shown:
**10:54**
